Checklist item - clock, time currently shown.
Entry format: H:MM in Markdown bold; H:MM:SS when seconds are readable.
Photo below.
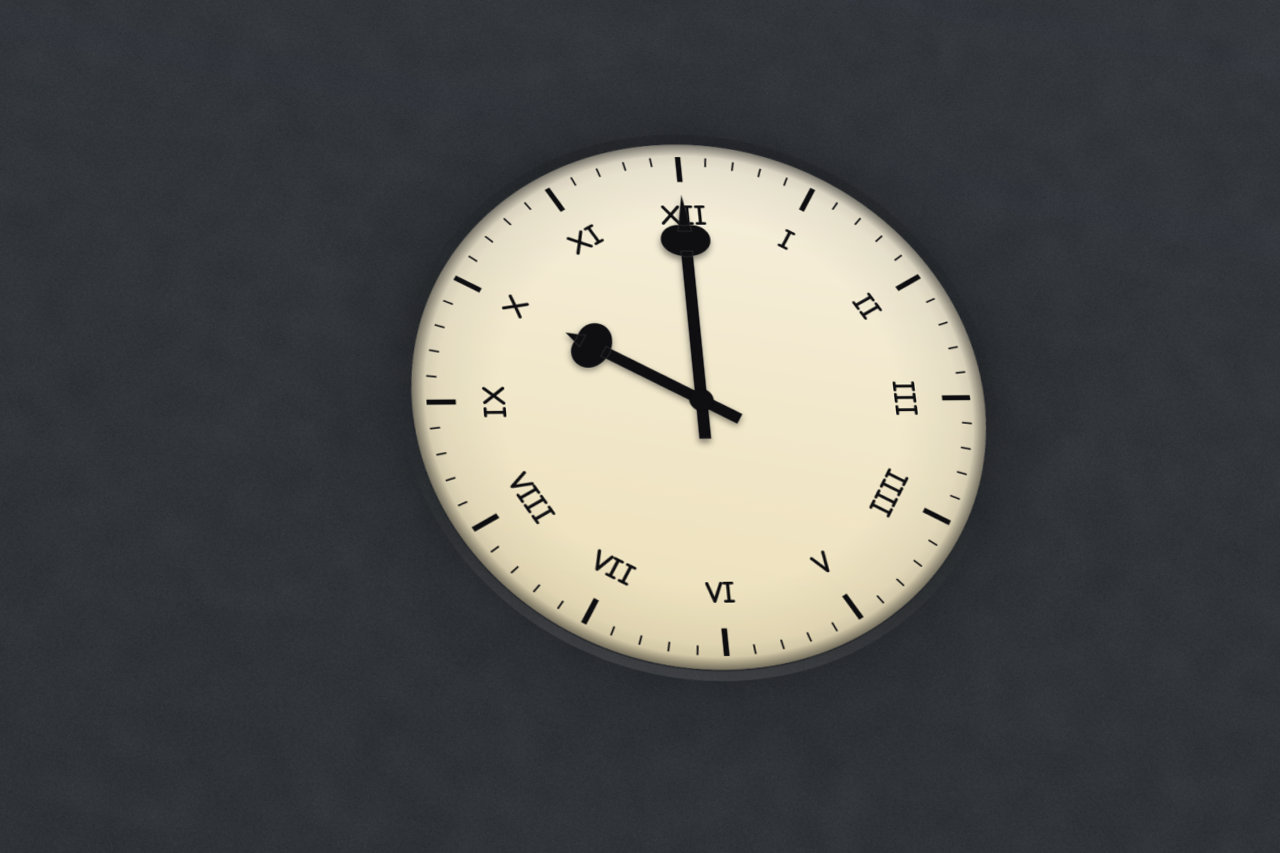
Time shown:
**10:00**
